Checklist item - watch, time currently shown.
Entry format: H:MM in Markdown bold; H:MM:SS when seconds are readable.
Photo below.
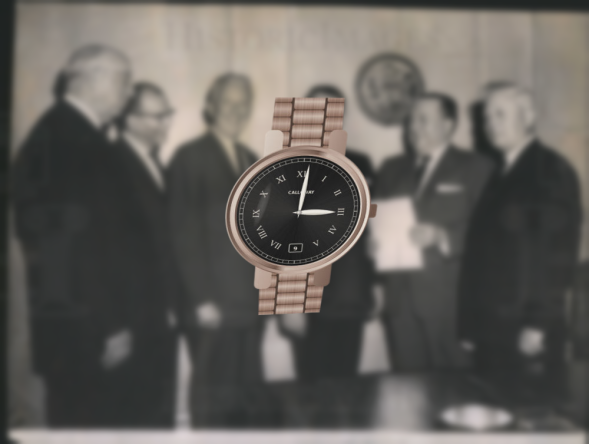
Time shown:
**3:01**
